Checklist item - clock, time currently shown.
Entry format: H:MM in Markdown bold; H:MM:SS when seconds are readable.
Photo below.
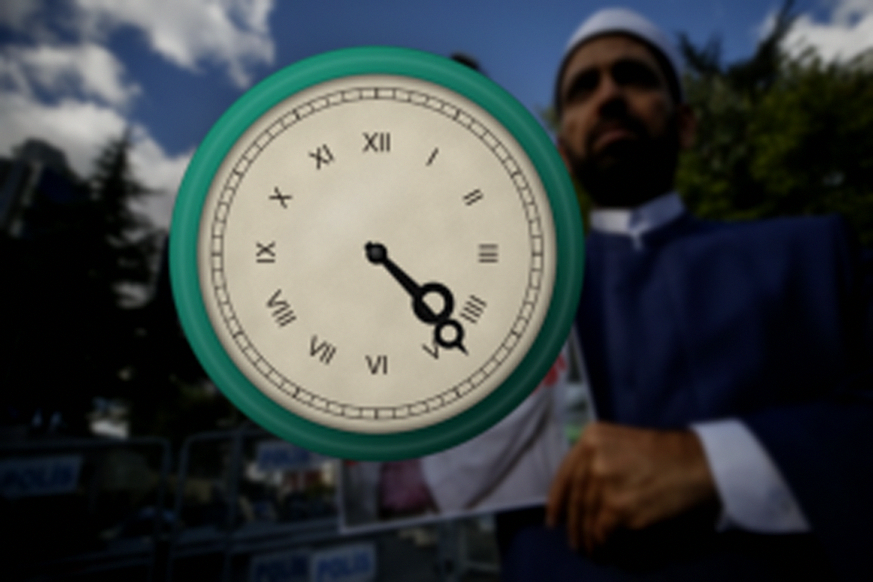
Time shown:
**4:23**
